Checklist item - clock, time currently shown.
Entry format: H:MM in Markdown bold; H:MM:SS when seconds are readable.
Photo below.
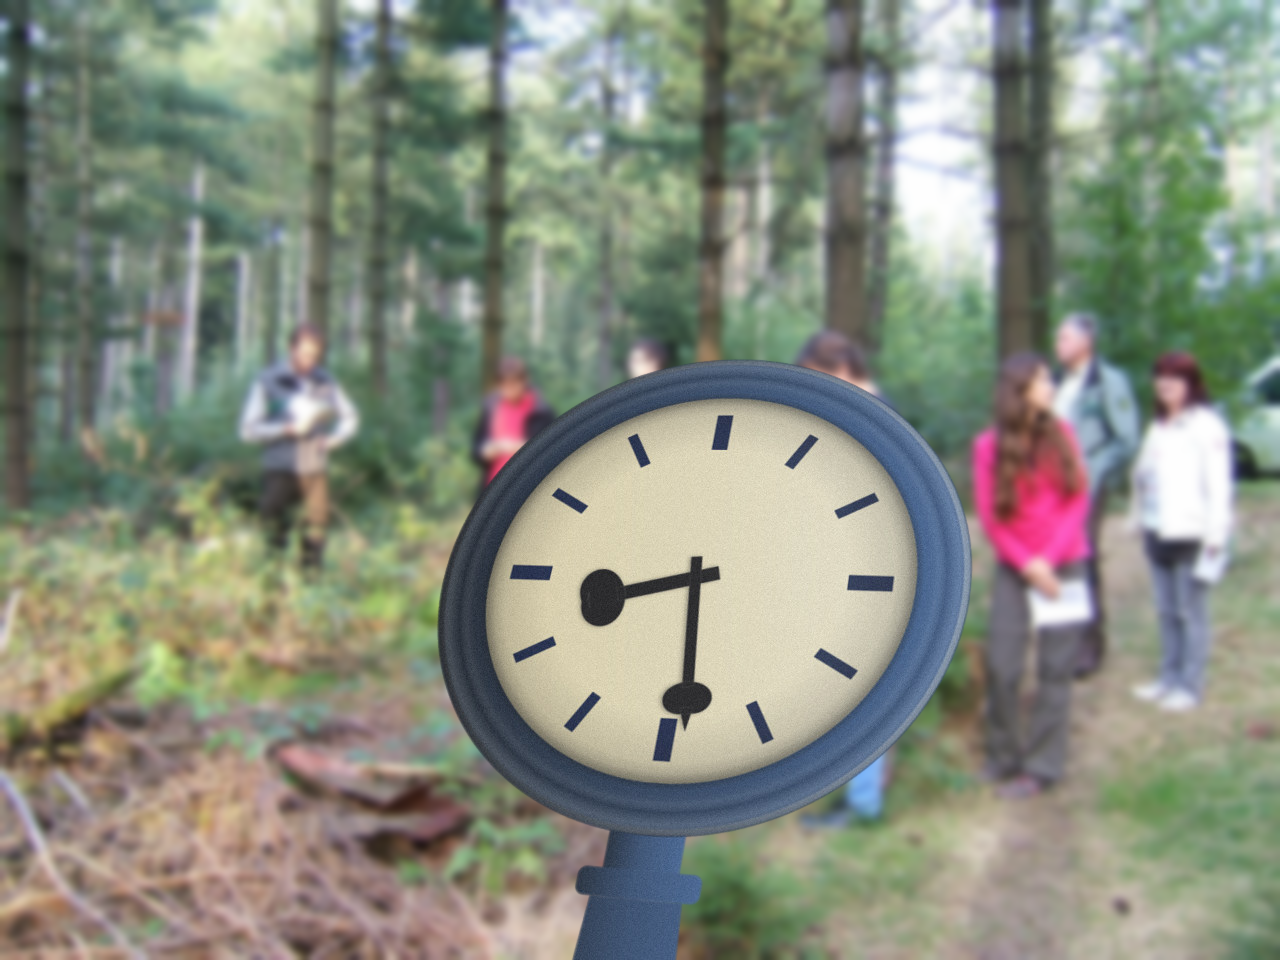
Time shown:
**8:29**
